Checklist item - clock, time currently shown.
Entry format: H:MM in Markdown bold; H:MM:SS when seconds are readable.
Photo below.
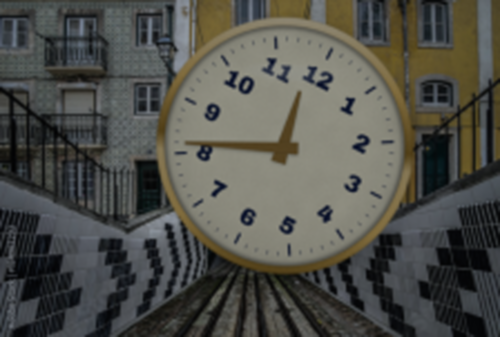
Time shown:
**11:41**
